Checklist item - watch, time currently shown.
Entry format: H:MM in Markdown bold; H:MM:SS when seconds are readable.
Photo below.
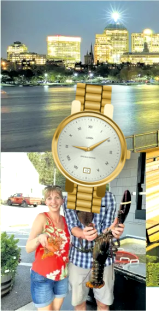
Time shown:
**9:09**
